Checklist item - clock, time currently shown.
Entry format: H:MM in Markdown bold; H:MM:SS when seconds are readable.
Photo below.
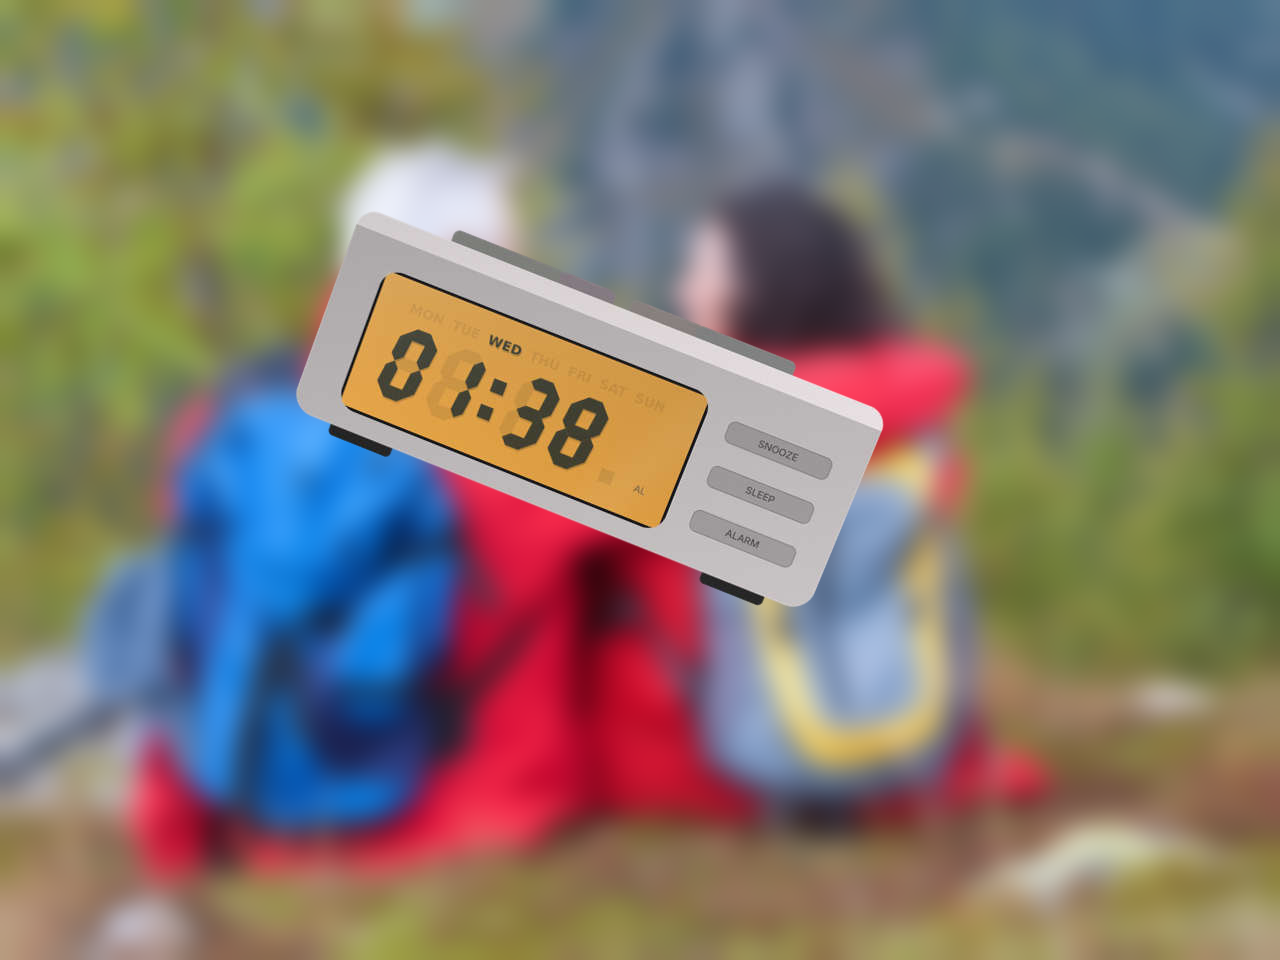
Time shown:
**1:38**
